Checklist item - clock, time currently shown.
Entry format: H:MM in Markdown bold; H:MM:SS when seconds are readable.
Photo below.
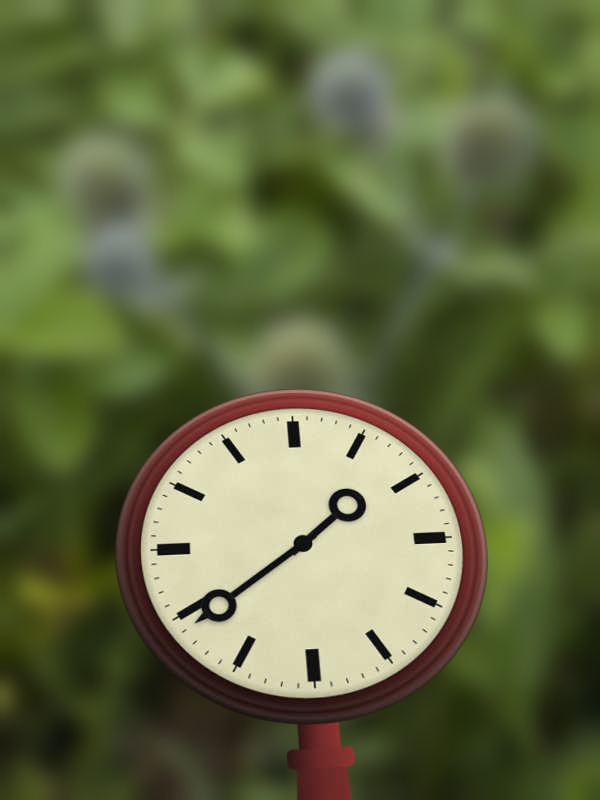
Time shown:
**1:39**
